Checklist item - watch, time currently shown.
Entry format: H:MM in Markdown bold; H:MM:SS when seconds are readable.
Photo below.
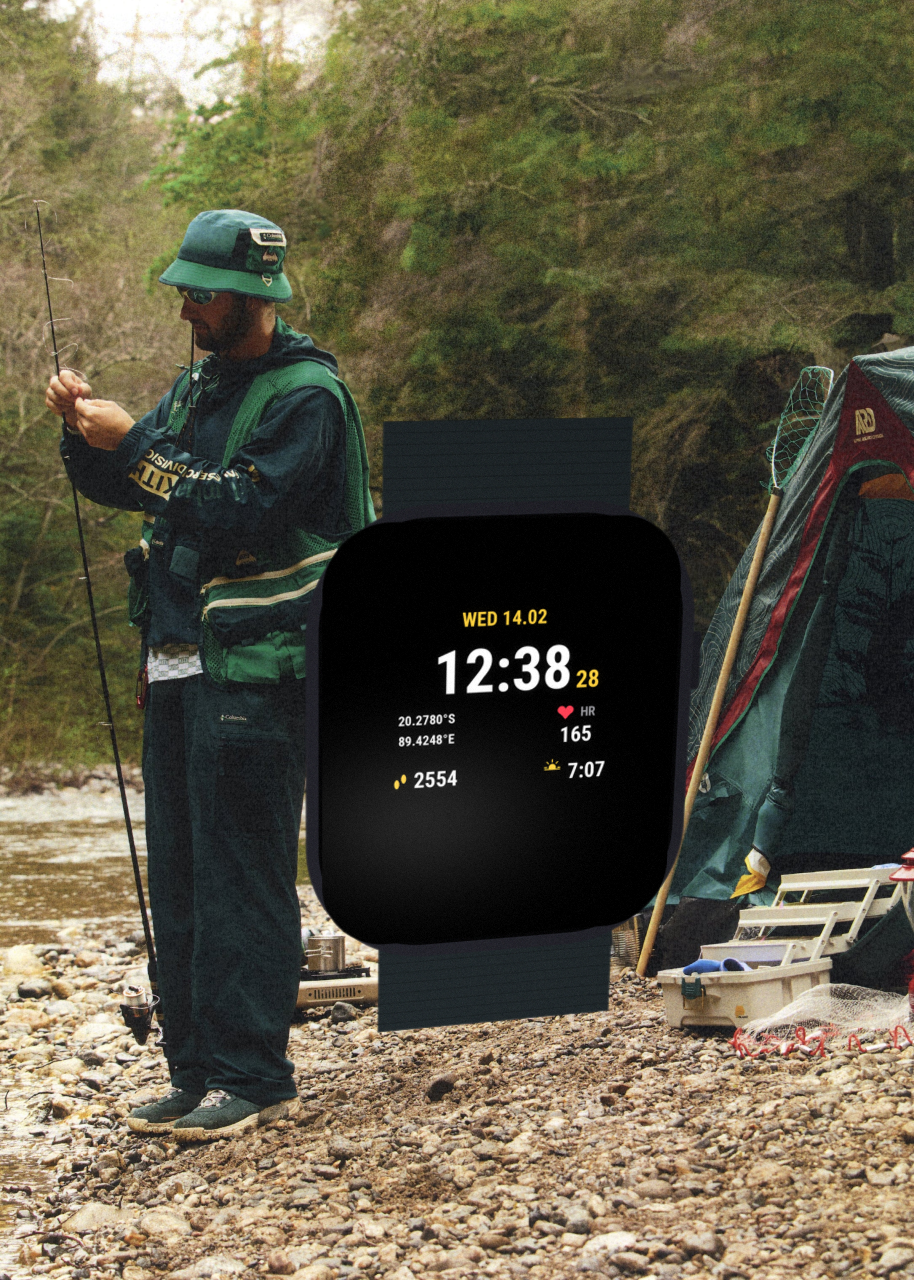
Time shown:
**12:38:28**
